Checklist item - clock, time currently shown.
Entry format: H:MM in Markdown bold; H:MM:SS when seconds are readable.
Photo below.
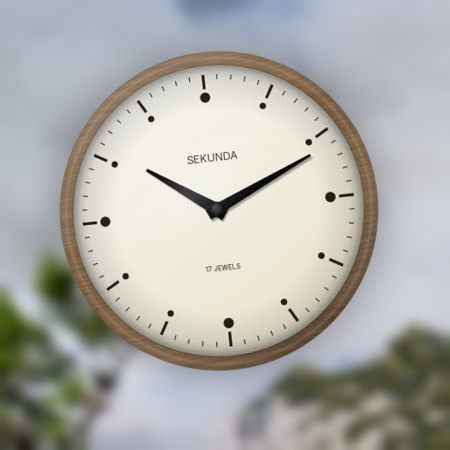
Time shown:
**10:11**
